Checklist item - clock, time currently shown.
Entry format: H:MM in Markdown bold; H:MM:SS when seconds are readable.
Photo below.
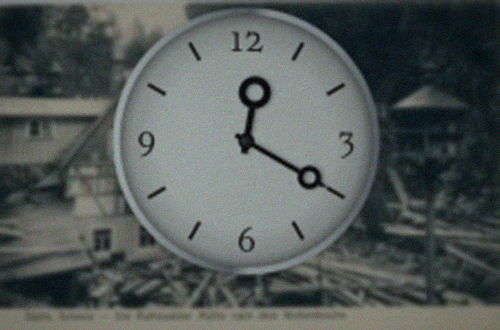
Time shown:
**12:20**
